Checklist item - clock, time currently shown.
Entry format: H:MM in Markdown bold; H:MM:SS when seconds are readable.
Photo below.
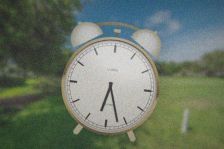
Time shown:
**6:27**
